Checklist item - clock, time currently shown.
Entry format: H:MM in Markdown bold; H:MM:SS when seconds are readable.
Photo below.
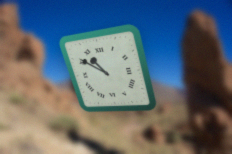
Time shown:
**10:51**
